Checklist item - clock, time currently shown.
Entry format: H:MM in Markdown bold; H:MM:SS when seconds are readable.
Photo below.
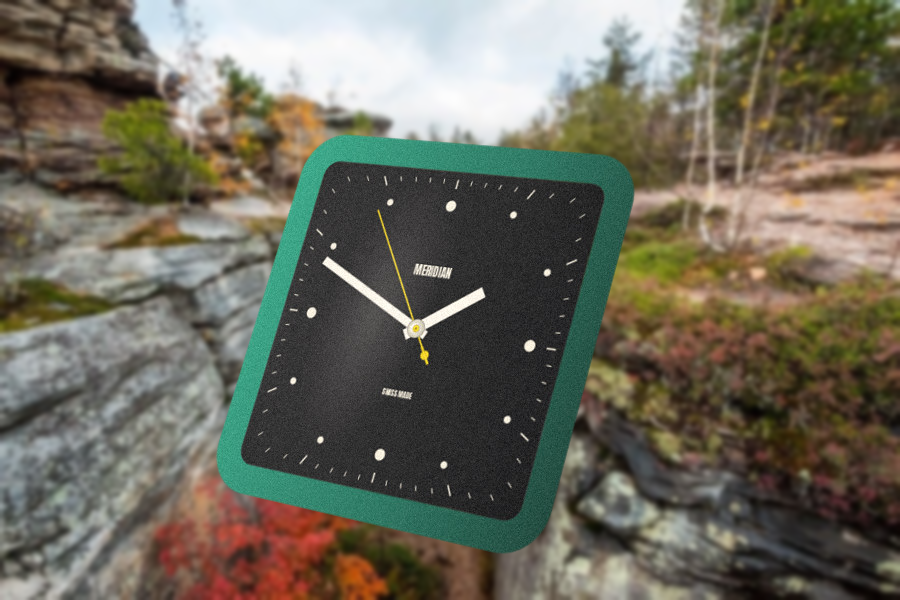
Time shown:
**1:48:54**
